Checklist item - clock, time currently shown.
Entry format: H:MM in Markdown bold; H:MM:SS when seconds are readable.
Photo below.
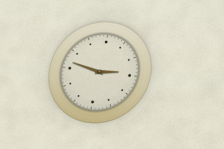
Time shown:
**2:47**
